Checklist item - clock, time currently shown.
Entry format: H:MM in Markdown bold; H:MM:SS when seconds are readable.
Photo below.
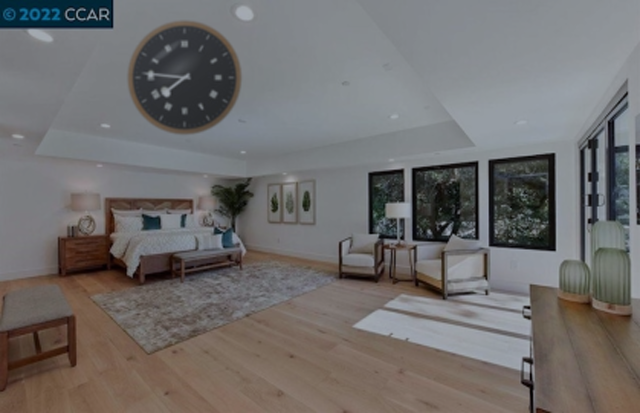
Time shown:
**7:46**
